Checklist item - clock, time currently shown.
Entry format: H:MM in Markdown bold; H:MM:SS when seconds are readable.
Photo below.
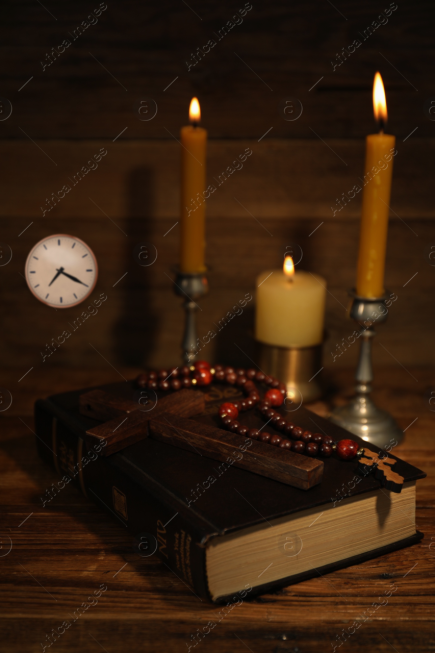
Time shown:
**7:20**
